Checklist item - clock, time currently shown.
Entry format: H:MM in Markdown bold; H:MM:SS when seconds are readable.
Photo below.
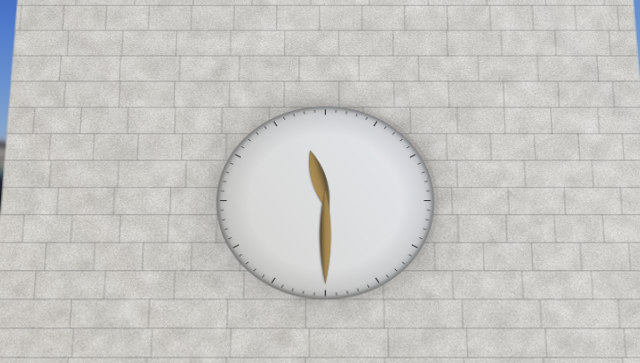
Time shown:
**11:30**
